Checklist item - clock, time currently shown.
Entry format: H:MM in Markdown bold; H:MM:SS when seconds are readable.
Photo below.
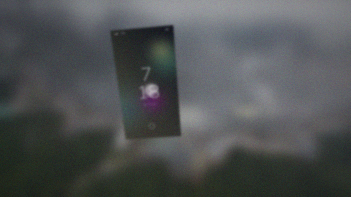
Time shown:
**7:18**
